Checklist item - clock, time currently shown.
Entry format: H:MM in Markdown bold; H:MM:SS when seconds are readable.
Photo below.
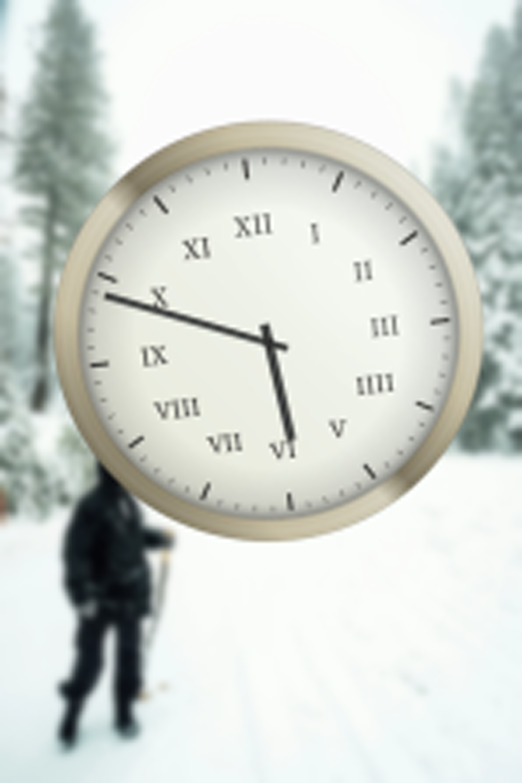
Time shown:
**5:49**
